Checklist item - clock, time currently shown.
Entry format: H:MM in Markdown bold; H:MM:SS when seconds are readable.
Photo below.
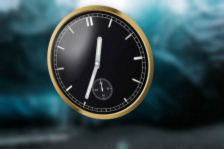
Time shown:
**12:35**
